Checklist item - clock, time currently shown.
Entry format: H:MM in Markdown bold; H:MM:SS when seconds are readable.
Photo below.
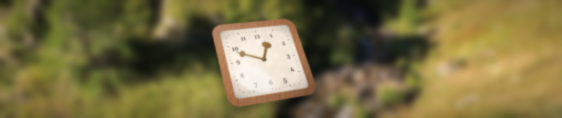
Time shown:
**12:49**
